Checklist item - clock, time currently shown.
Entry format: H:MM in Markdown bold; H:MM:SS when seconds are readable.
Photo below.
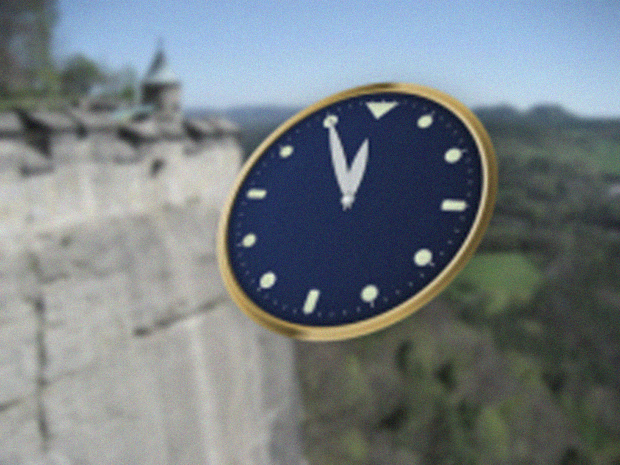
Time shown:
**11:55**
